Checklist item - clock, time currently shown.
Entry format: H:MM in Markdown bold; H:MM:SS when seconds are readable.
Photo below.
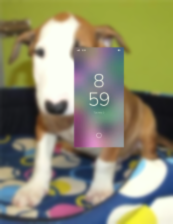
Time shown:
**8:59**
